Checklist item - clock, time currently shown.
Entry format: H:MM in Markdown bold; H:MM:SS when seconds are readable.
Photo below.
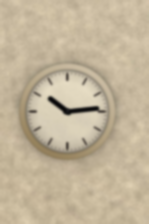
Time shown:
**10:14**
